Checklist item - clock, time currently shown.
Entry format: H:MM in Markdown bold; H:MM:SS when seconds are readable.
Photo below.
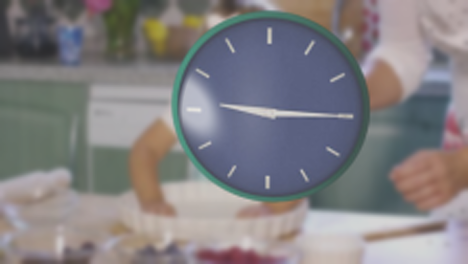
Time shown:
**9:15**
